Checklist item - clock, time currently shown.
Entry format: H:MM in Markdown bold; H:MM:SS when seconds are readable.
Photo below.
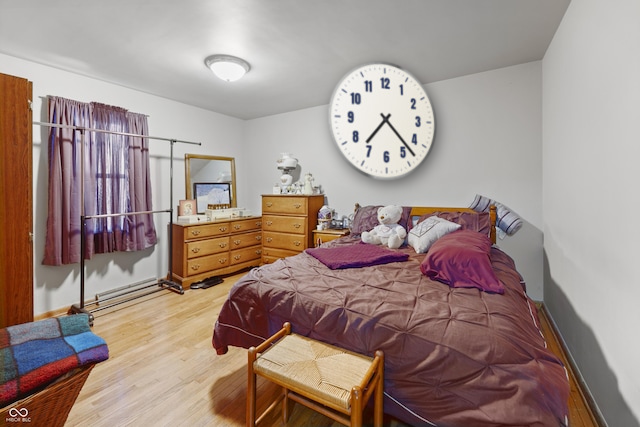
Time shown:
**7:23**
